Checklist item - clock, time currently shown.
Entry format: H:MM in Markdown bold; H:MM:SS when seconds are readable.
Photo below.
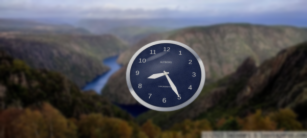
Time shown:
**8:25**
